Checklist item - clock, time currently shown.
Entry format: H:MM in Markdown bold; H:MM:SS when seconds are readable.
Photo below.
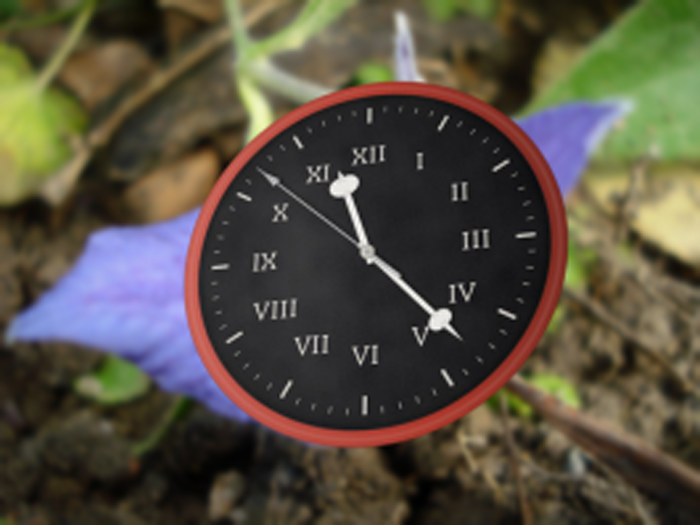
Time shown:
**11:22:52**
